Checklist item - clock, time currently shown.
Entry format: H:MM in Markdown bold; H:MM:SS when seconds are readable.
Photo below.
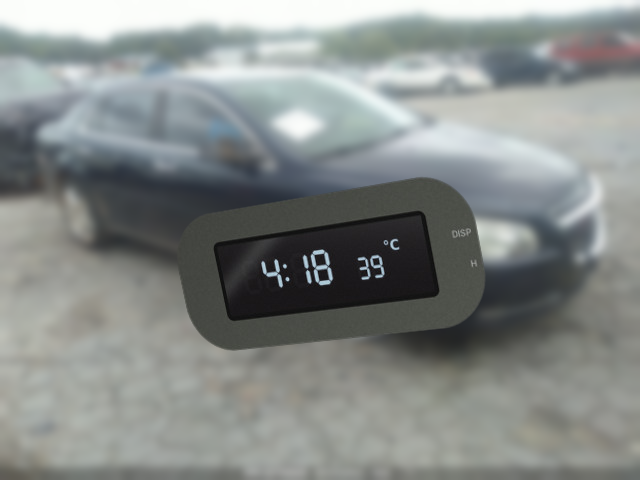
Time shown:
**4:18**
